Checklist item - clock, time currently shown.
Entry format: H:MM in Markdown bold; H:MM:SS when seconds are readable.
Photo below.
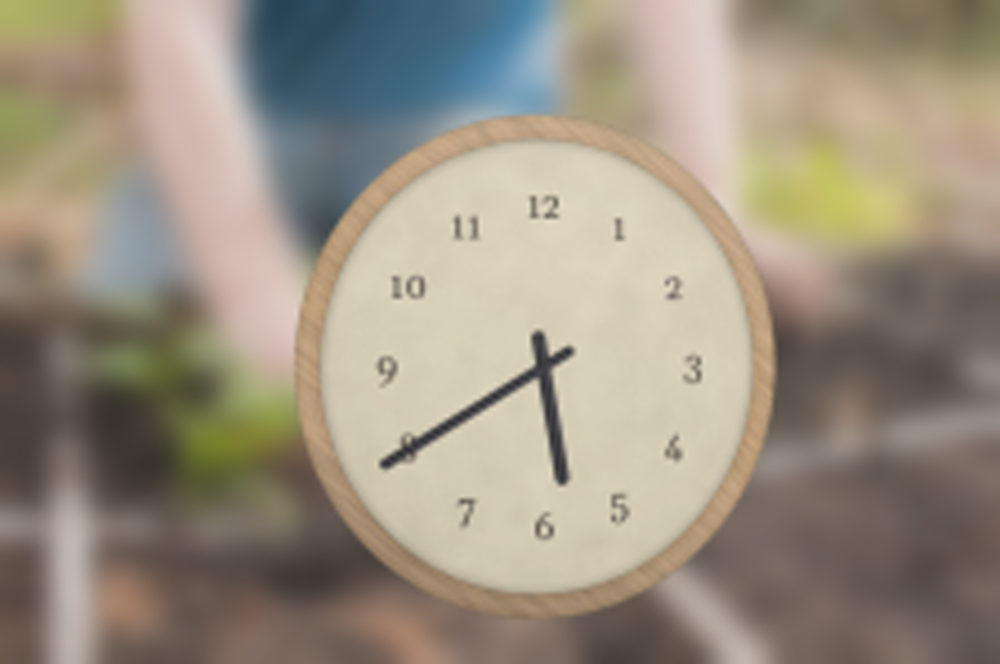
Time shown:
**5:40**
